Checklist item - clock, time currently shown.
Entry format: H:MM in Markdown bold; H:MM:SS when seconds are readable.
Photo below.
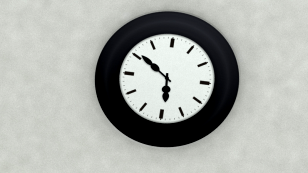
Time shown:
**5:51**
